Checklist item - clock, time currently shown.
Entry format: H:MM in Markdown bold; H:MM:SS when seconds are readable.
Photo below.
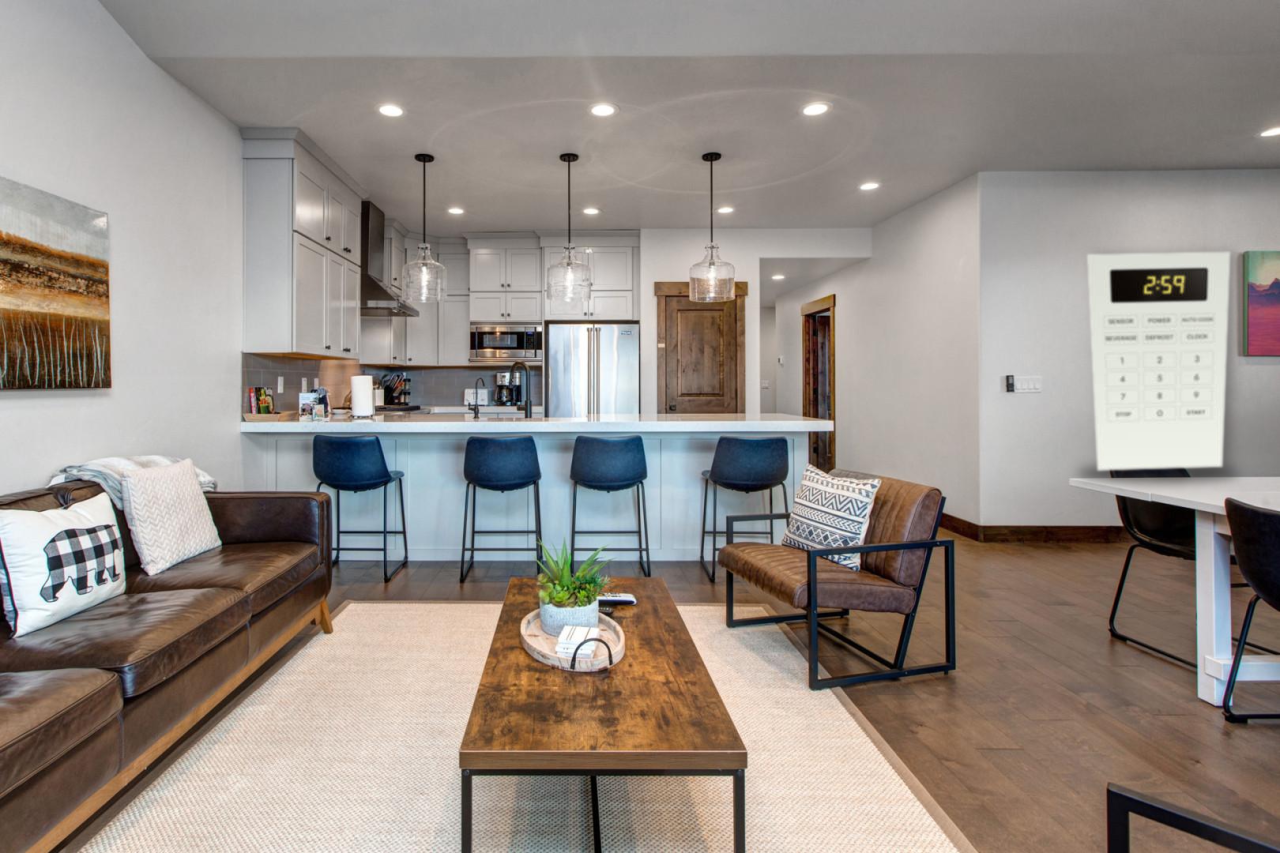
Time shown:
**2:59**
